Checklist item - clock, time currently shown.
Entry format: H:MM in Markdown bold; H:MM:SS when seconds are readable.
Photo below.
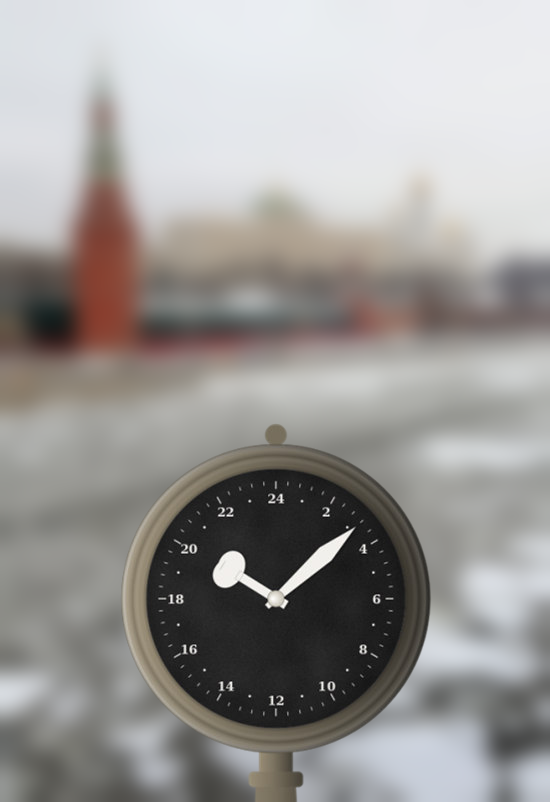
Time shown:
**20:08**
